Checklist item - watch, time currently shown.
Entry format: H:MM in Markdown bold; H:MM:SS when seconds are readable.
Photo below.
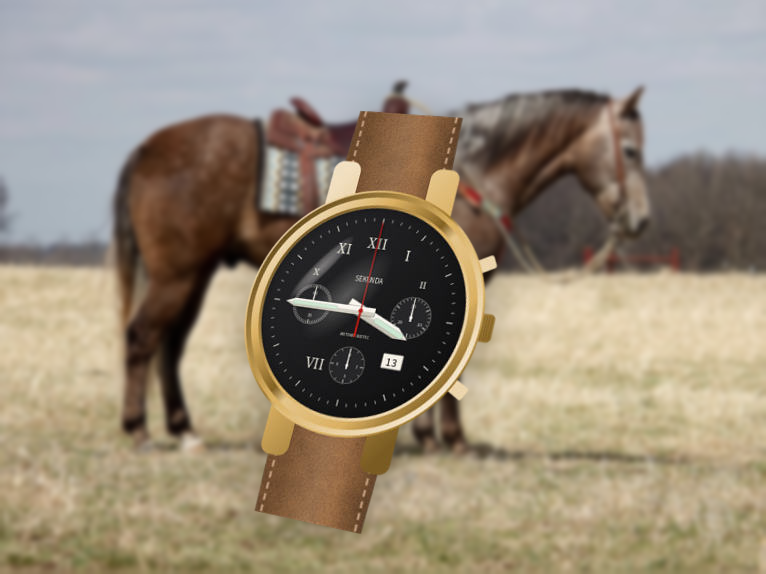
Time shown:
**3:45**
